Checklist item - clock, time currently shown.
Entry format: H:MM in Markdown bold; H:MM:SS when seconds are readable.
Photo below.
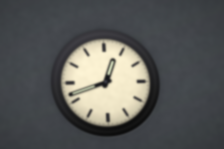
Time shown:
**12:42**
